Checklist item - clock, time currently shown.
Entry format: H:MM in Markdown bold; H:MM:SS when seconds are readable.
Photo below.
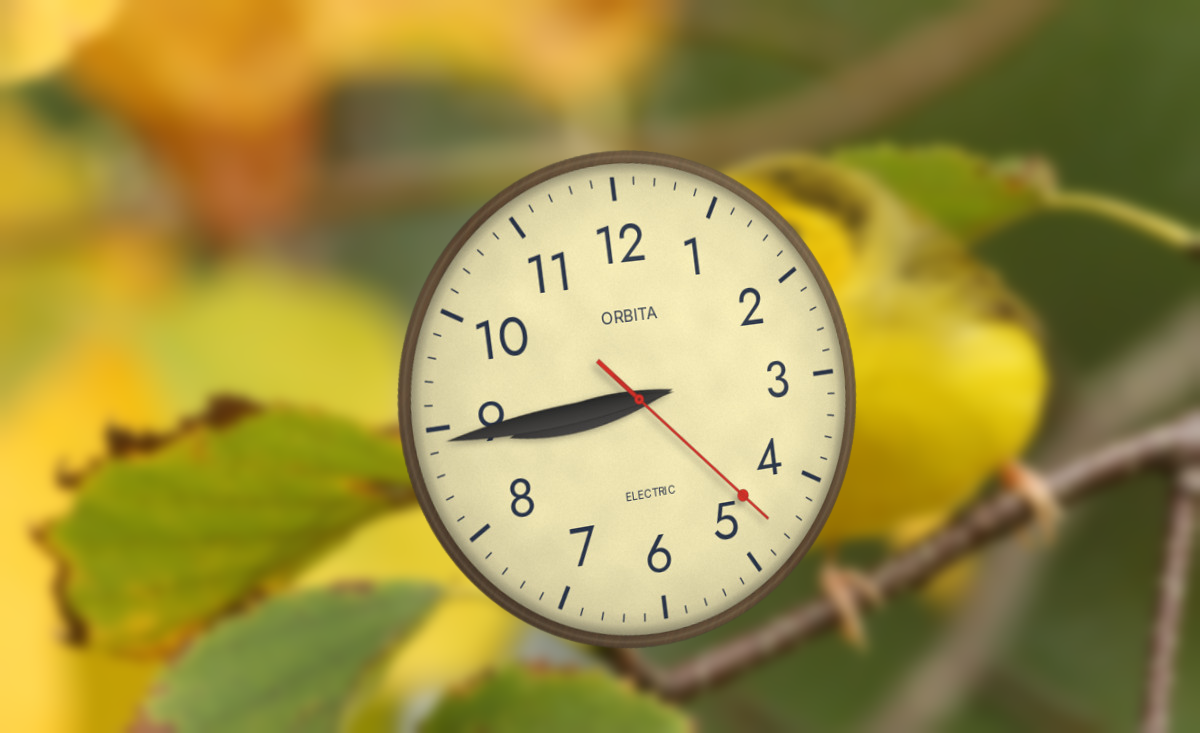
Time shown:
**8:44:23**
